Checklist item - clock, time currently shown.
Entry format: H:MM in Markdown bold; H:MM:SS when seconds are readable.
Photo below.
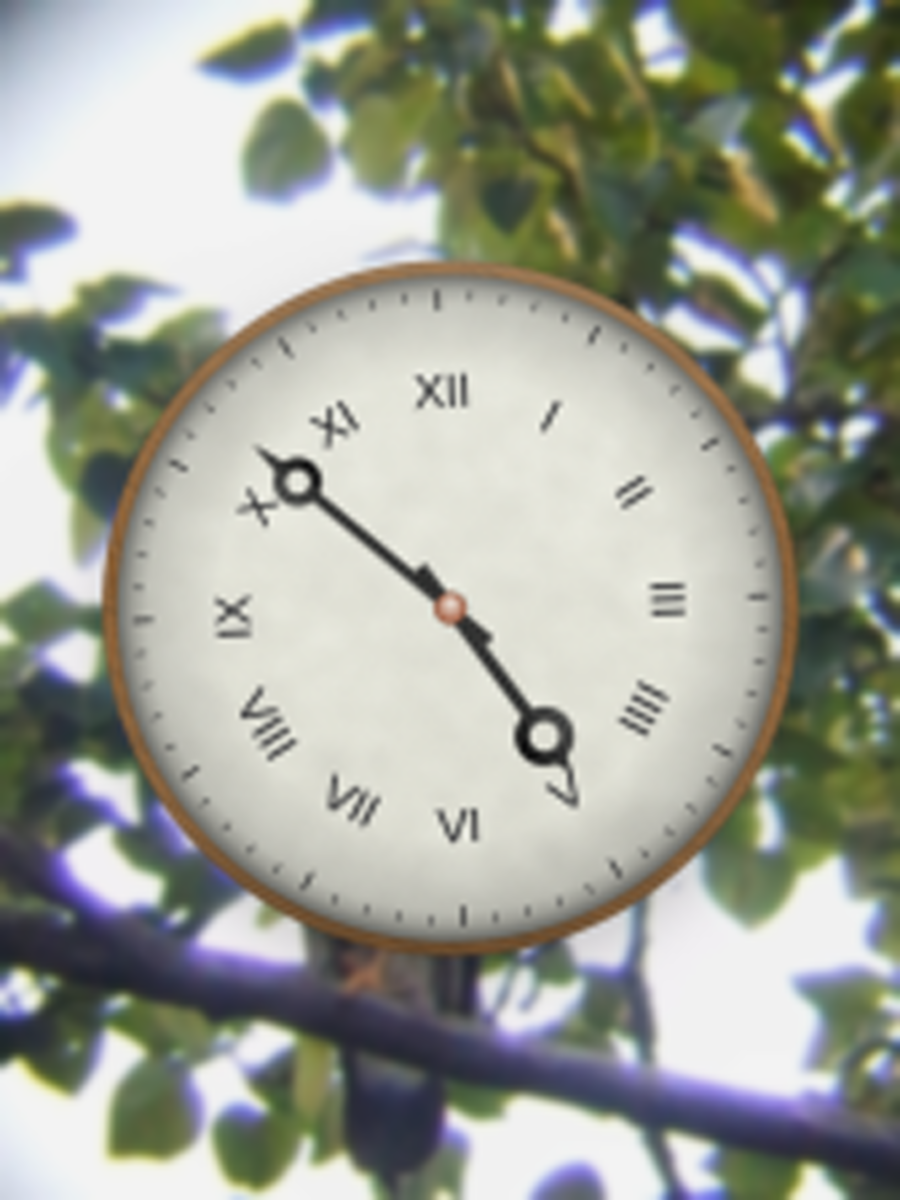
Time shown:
**4:52**
